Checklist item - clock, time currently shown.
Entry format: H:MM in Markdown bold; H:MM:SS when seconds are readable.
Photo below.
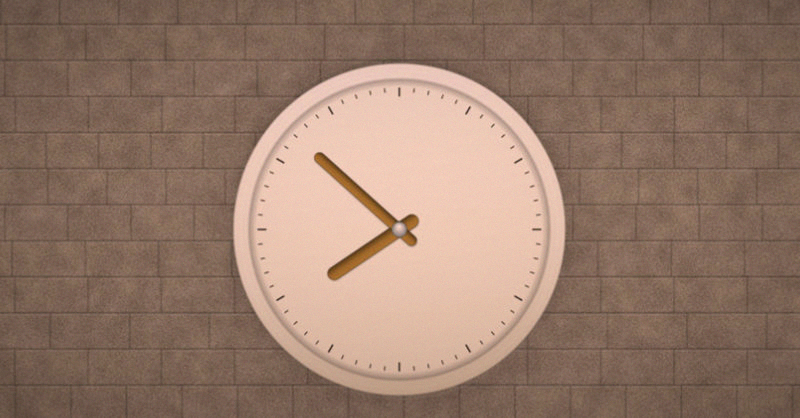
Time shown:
**7:52**
